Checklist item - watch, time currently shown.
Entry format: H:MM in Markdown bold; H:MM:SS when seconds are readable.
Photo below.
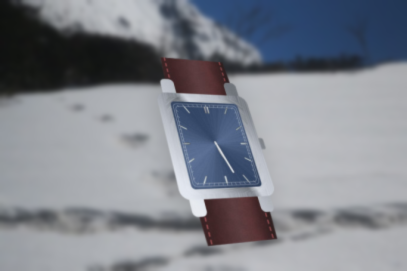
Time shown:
**5:27**
